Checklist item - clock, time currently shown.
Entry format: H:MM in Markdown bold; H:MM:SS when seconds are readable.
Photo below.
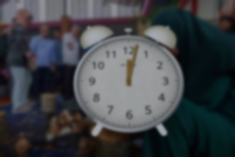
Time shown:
**12:02**
